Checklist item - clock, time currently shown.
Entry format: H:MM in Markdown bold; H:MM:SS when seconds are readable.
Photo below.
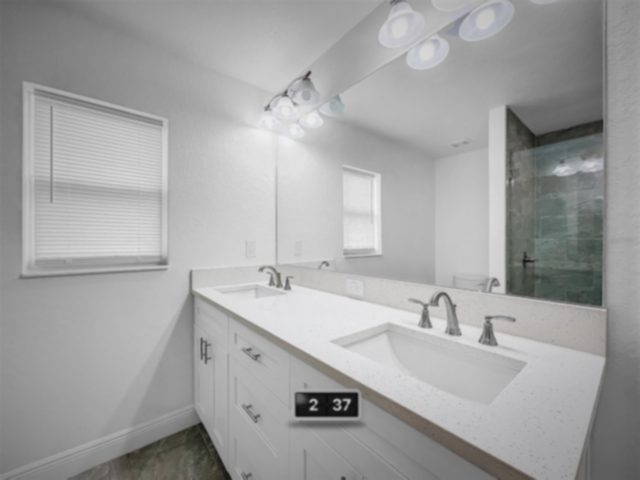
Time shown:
**2:37**
